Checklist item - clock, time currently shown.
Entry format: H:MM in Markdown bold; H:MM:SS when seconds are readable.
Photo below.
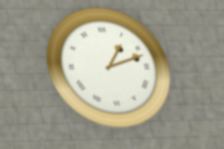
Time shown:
**1:12**
